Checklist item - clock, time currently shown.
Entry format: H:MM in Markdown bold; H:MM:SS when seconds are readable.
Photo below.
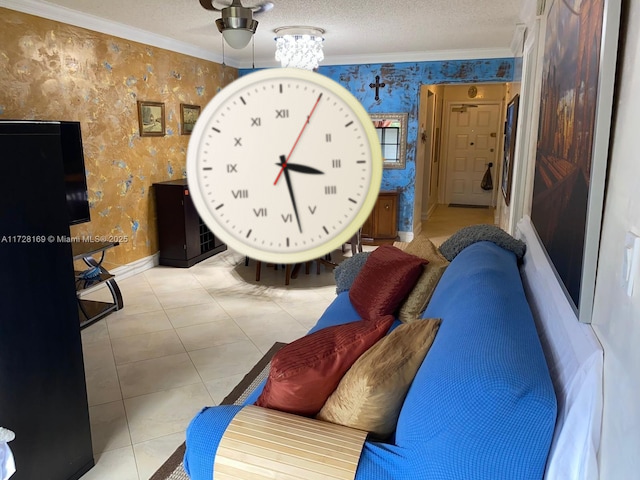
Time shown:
**3:28:05**
